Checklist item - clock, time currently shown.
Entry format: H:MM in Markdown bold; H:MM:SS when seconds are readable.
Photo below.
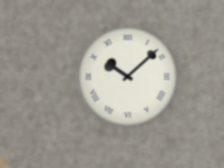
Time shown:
**10:08**
